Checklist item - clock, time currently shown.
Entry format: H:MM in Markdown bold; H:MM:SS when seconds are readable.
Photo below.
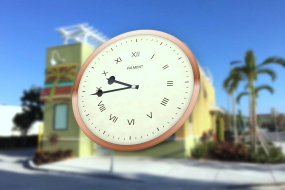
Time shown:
**9:44**
